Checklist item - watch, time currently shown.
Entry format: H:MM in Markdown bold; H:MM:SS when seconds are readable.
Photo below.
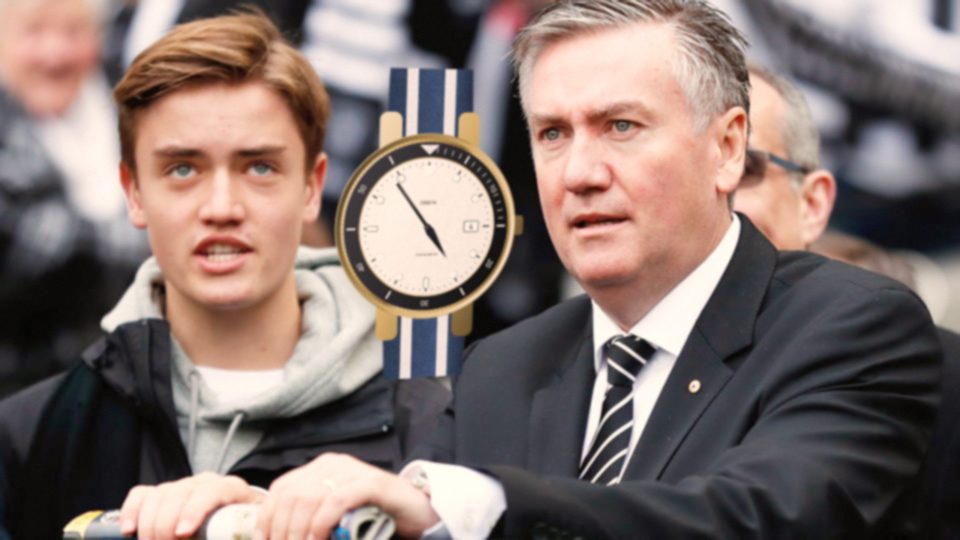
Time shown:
**4:54**
